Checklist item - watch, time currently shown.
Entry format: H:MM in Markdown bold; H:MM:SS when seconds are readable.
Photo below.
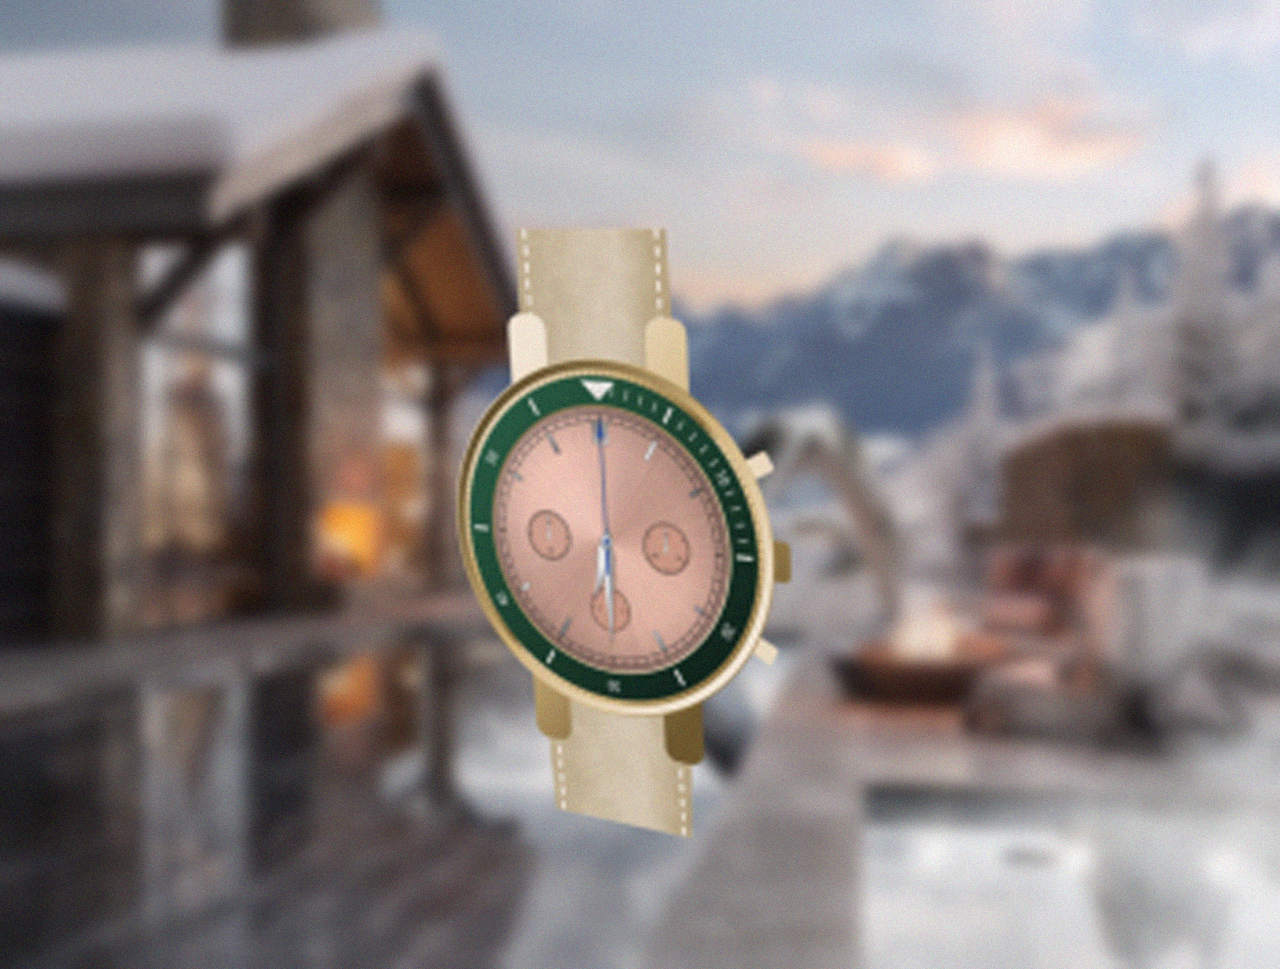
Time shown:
**6:30**
